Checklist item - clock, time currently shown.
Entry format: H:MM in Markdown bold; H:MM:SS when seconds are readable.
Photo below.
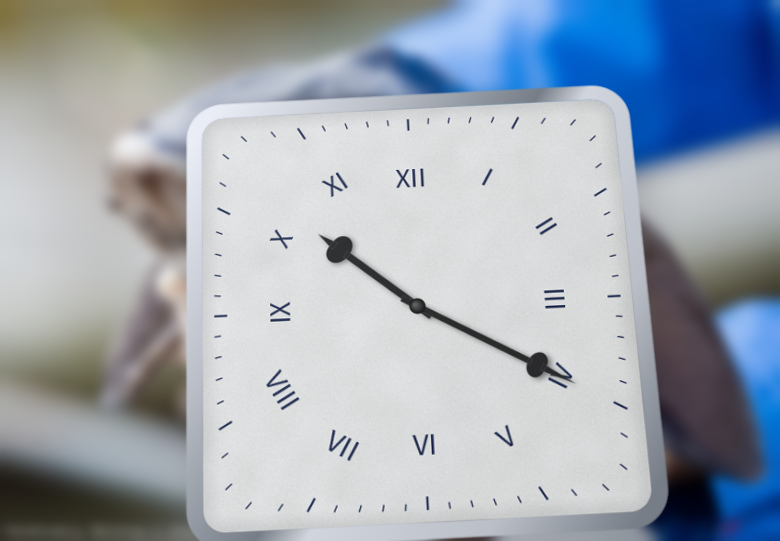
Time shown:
**10:20**
